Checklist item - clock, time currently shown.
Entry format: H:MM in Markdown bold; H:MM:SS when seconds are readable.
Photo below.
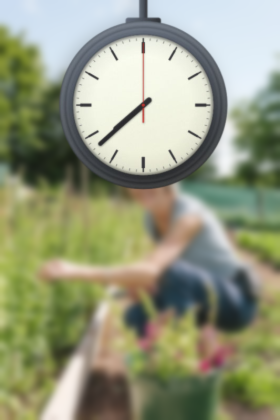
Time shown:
**7:38:00**
